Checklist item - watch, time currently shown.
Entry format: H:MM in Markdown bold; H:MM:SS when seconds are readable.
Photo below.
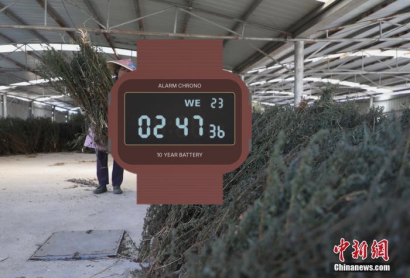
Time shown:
**2:47:36**
